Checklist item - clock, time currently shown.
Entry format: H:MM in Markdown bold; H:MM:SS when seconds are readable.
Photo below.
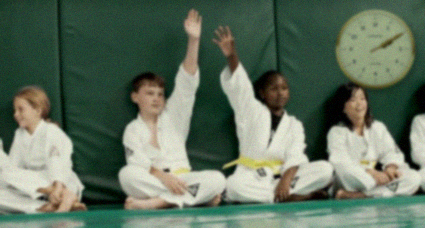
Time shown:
**2:10**
